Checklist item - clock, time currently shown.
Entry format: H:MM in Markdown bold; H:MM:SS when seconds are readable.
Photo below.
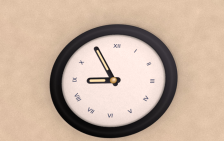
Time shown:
**8:55**
